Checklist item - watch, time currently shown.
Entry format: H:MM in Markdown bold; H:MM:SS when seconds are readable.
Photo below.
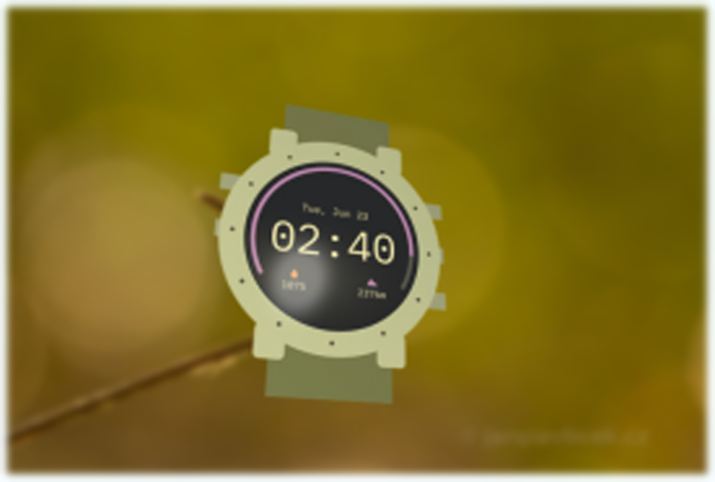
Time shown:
**2:40**
